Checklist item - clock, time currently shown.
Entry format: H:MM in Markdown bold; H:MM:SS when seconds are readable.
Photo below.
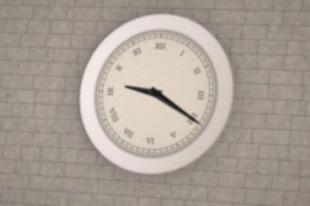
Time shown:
**9:20**
